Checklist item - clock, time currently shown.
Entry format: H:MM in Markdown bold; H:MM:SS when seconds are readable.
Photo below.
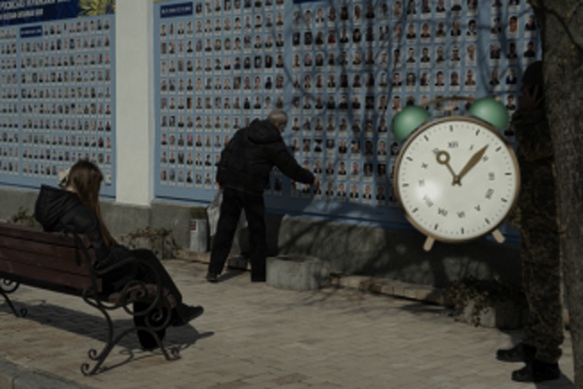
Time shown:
**11:08**
